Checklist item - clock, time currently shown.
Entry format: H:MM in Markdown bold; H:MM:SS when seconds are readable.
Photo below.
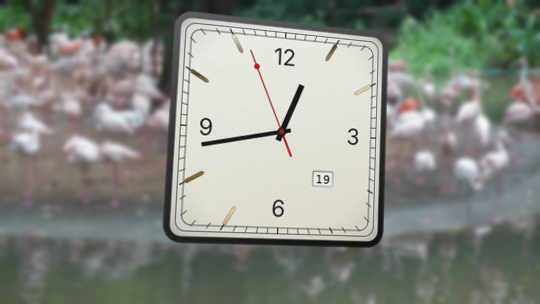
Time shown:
**12:42:56**
